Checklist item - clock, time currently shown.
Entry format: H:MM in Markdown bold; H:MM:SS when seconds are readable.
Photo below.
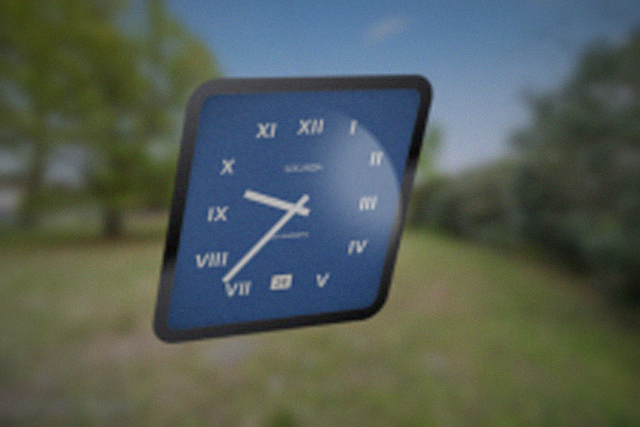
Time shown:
**9:37**
